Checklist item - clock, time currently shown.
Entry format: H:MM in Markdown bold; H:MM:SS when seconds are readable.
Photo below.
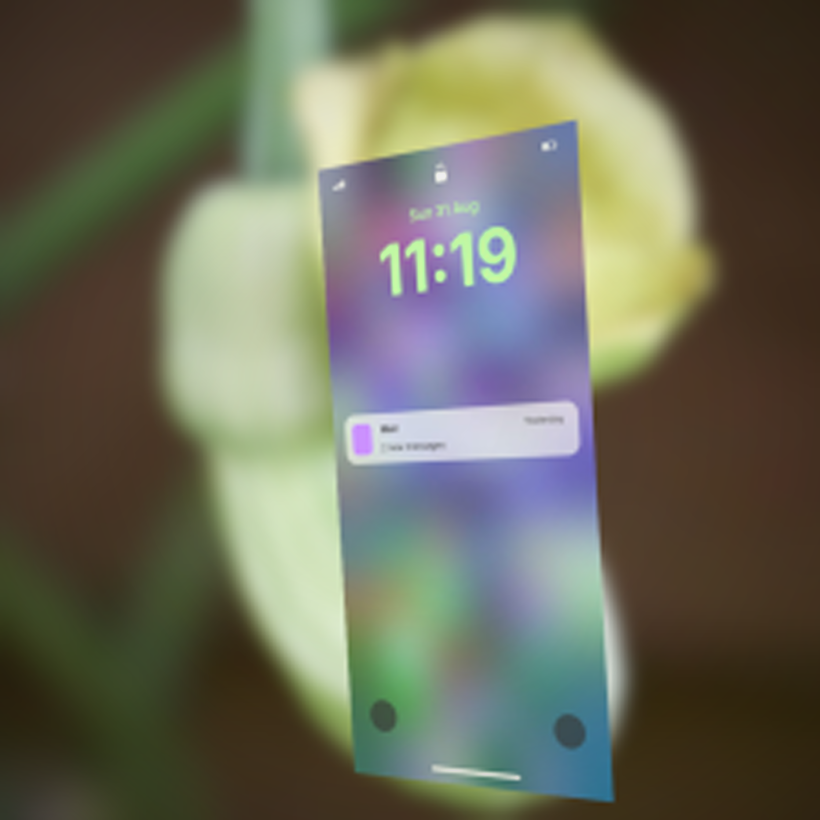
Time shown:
**11:19**
